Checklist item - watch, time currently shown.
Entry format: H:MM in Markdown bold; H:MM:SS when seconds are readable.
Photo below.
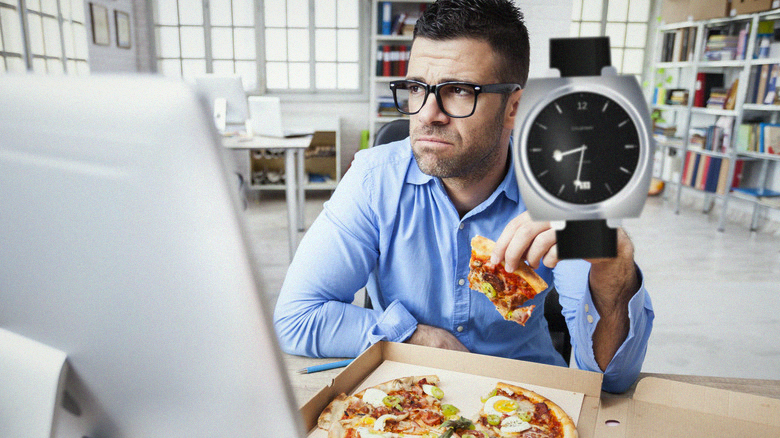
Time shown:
**8:32**
